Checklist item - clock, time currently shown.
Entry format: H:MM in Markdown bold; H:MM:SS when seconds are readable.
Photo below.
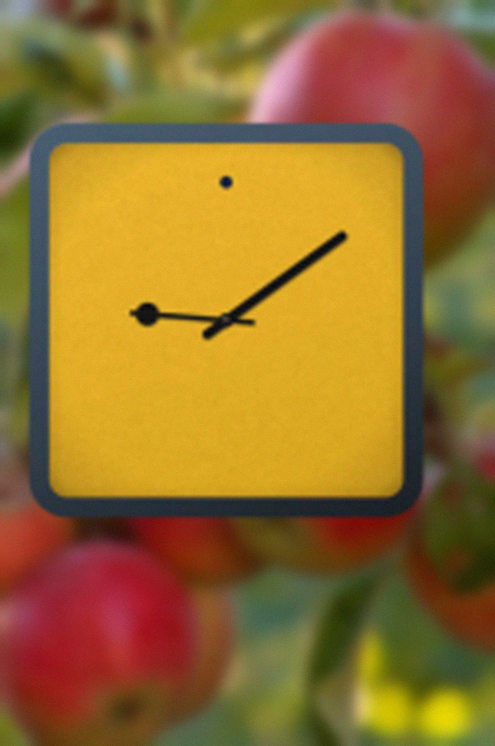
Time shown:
**9:09**
